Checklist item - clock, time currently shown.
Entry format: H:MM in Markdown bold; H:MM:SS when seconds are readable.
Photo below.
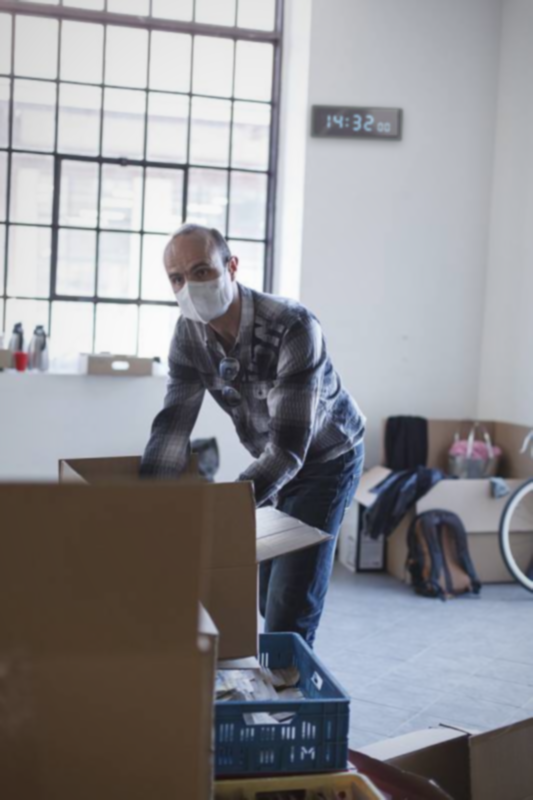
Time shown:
**14:32**
